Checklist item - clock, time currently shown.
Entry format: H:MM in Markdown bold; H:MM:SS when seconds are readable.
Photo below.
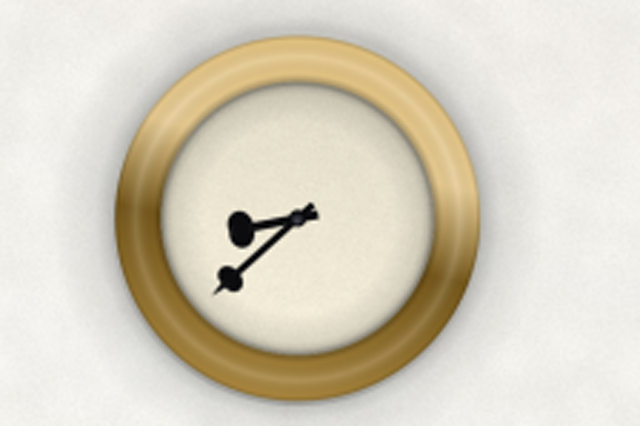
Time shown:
**8:38**
